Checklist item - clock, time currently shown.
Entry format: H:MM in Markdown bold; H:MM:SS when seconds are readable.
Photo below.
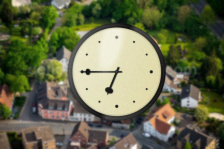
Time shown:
**6:45**
